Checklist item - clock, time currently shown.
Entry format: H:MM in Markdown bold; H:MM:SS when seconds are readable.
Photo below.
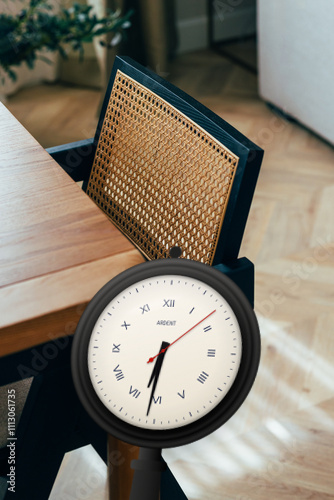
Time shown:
**6:31:08**
